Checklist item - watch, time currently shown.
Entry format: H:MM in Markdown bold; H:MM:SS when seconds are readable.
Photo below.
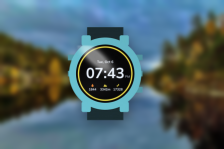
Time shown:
**7:43**
